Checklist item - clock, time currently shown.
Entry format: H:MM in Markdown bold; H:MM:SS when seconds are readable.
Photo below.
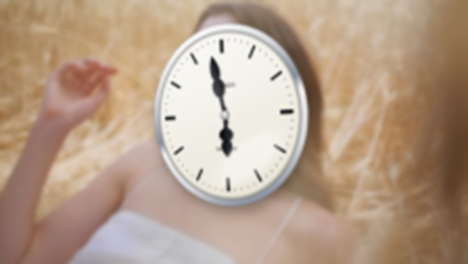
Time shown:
**5:58**
